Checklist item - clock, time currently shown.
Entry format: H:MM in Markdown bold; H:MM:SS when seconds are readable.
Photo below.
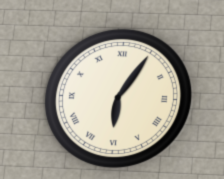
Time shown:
**6:05**
